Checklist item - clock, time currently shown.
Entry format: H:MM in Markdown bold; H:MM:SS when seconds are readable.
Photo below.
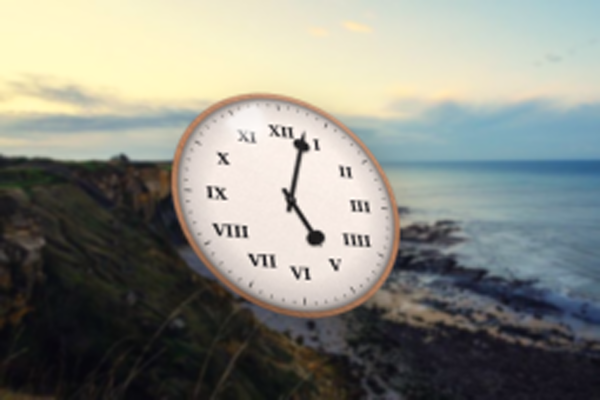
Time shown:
**5:03**
